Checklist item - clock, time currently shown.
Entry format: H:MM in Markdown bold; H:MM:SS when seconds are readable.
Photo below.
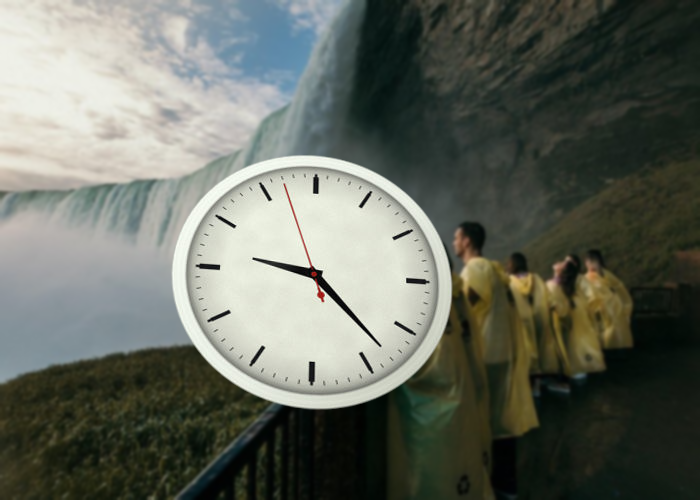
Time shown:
**9:22:57**
